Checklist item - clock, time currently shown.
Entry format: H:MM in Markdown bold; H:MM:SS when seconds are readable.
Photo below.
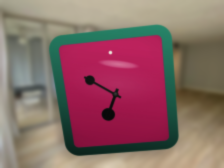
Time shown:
**6:51**
